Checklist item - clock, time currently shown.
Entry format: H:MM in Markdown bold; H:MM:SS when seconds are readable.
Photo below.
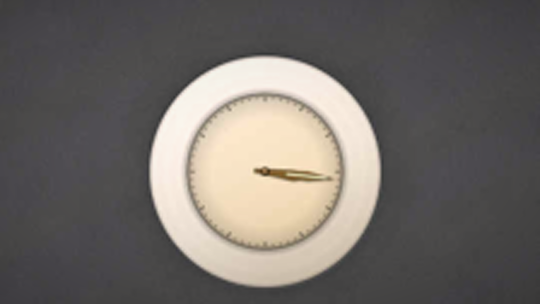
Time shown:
**3:16**
